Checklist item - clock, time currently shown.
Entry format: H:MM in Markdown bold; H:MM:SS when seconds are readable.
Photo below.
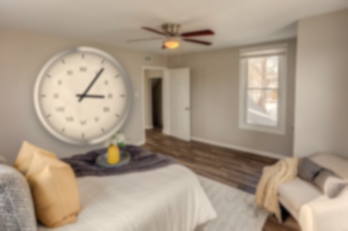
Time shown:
**3:06**
